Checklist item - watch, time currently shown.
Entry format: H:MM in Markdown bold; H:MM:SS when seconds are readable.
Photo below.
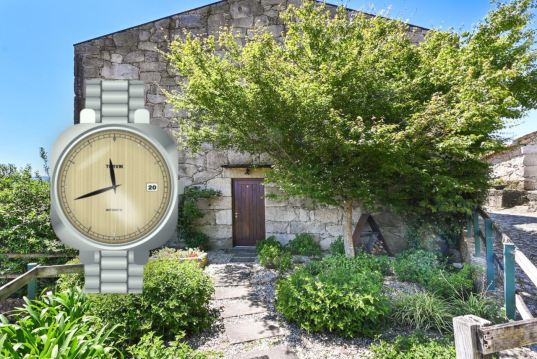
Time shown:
**11:42**
